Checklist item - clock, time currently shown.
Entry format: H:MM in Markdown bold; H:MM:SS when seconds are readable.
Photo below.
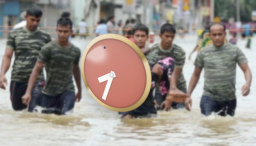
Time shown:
**8:36**
